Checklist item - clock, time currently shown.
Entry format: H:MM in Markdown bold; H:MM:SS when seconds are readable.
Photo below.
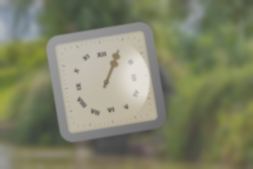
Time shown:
**1:05**
